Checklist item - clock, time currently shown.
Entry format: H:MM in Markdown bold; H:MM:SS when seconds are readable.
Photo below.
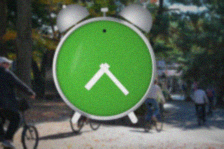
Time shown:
**7:23**
